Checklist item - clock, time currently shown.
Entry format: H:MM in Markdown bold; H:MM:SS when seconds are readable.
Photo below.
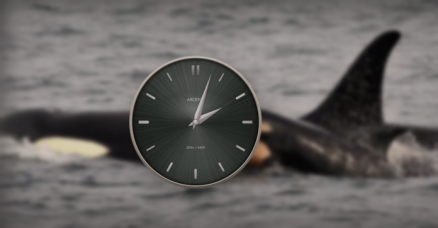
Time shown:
**2:03**
